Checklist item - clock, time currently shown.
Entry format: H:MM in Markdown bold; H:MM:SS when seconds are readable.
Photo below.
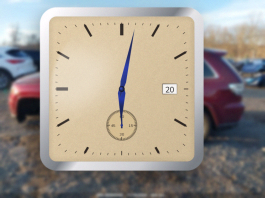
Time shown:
**6:02**
